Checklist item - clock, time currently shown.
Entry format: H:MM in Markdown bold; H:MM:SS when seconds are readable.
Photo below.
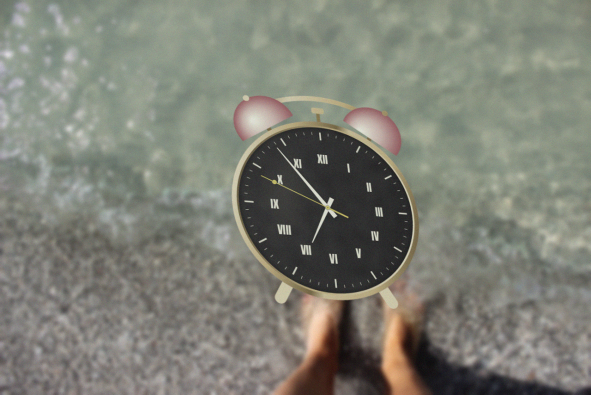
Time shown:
**6:53:49**
